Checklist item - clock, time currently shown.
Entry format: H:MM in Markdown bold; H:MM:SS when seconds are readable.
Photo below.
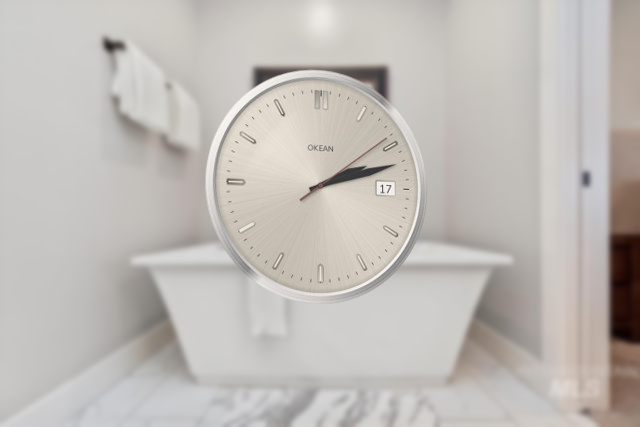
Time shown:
**2:12:09**
